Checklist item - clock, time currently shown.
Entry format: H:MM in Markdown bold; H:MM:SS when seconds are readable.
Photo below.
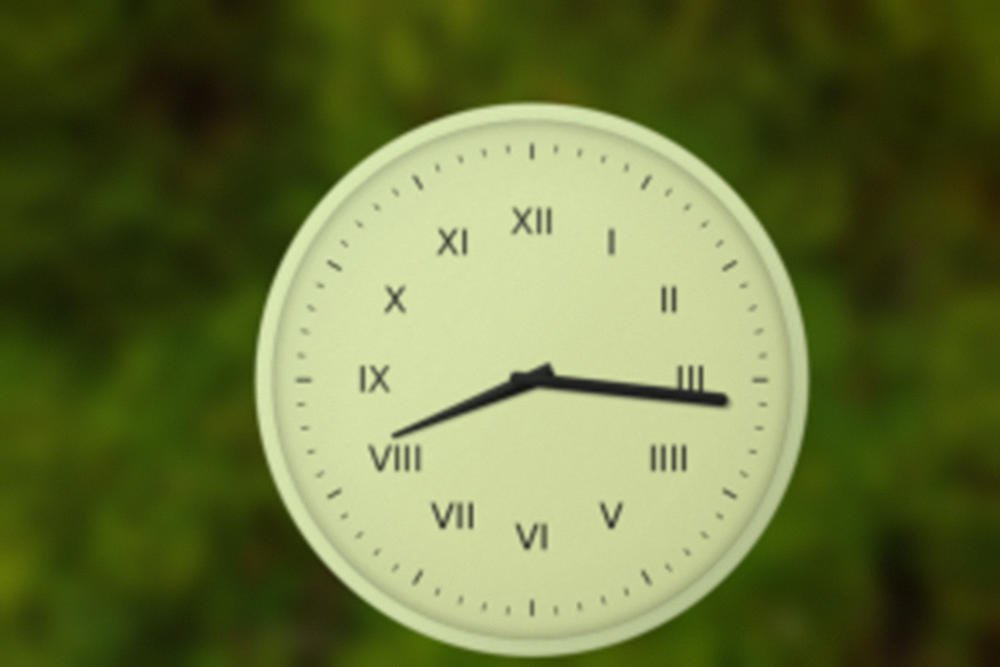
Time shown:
**8:16**
